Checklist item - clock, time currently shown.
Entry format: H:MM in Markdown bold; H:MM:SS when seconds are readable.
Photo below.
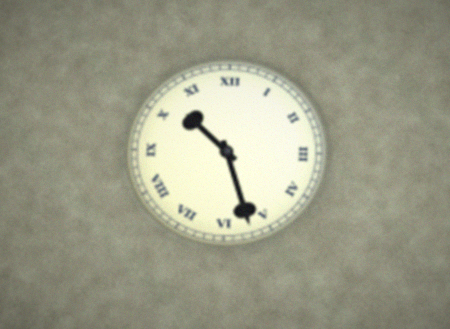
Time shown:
**10:27**
